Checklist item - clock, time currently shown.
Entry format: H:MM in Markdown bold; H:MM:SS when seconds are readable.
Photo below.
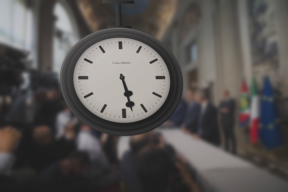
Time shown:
**5:28**
